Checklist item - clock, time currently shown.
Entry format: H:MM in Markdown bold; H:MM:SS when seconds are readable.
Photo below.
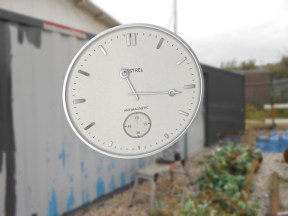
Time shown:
**11:16**
